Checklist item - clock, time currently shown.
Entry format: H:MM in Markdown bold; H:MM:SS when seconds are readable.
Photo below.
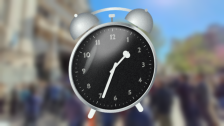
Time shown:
**1:34**
